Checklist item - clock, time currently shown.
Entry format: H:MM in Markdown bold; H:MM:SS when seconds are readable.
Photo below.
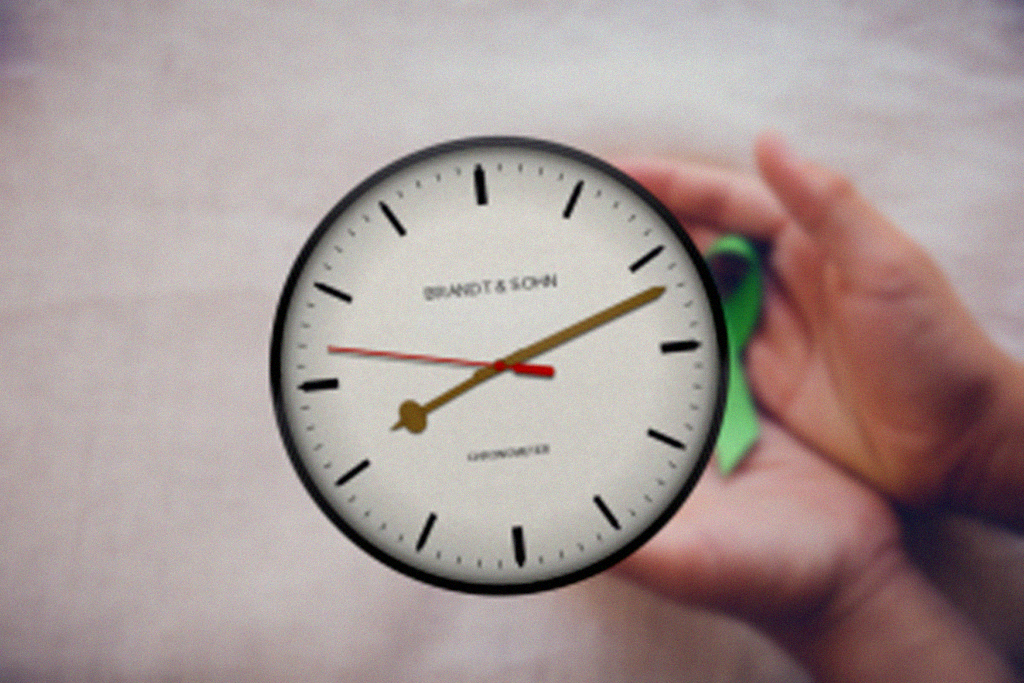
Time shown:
**8:11:47**
